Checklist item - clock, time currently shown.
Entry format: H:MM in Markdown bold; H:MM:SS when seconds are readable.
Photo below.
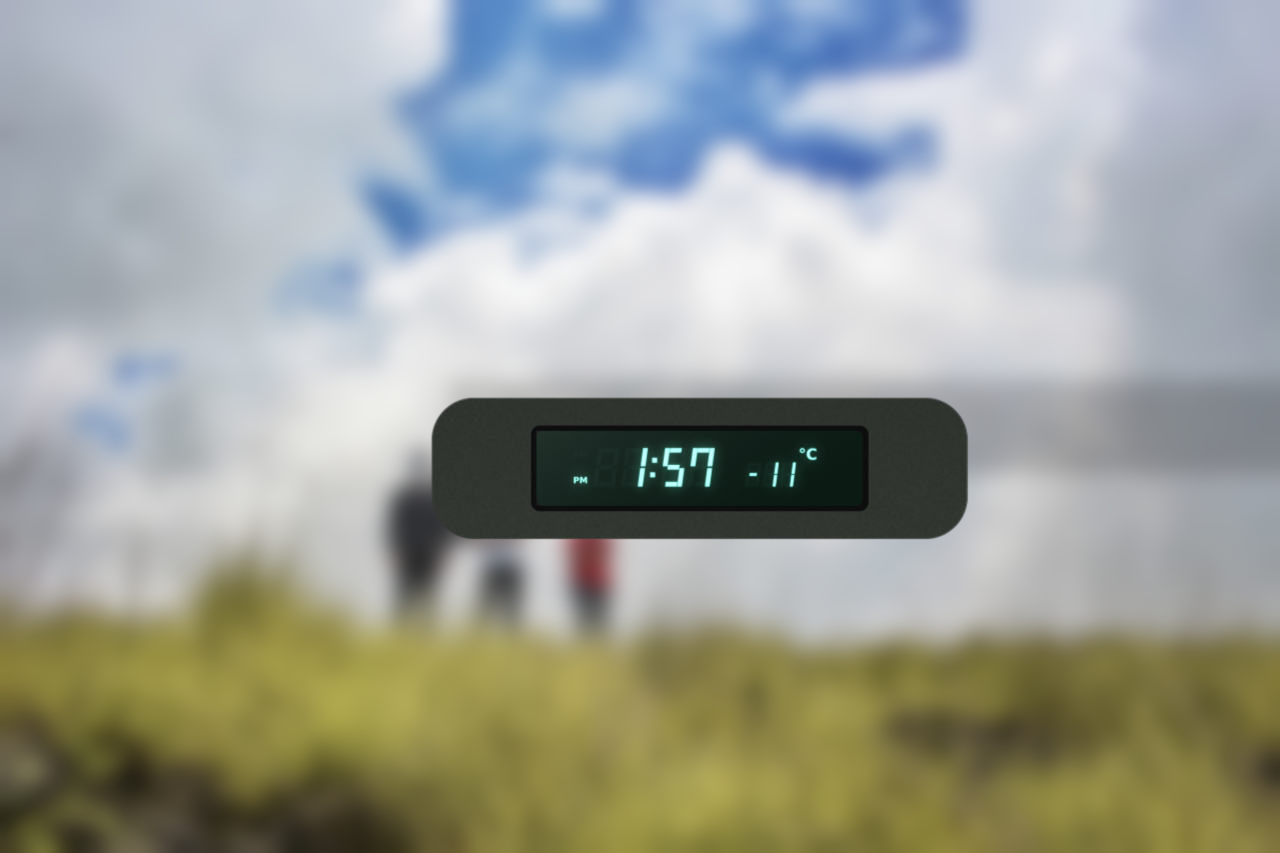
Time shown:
**1:57**
